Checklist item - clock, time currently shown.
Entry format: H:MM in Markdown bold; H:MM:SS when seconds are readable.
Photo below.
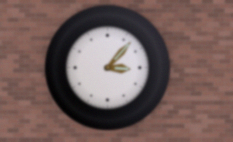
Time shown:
**3:07**
